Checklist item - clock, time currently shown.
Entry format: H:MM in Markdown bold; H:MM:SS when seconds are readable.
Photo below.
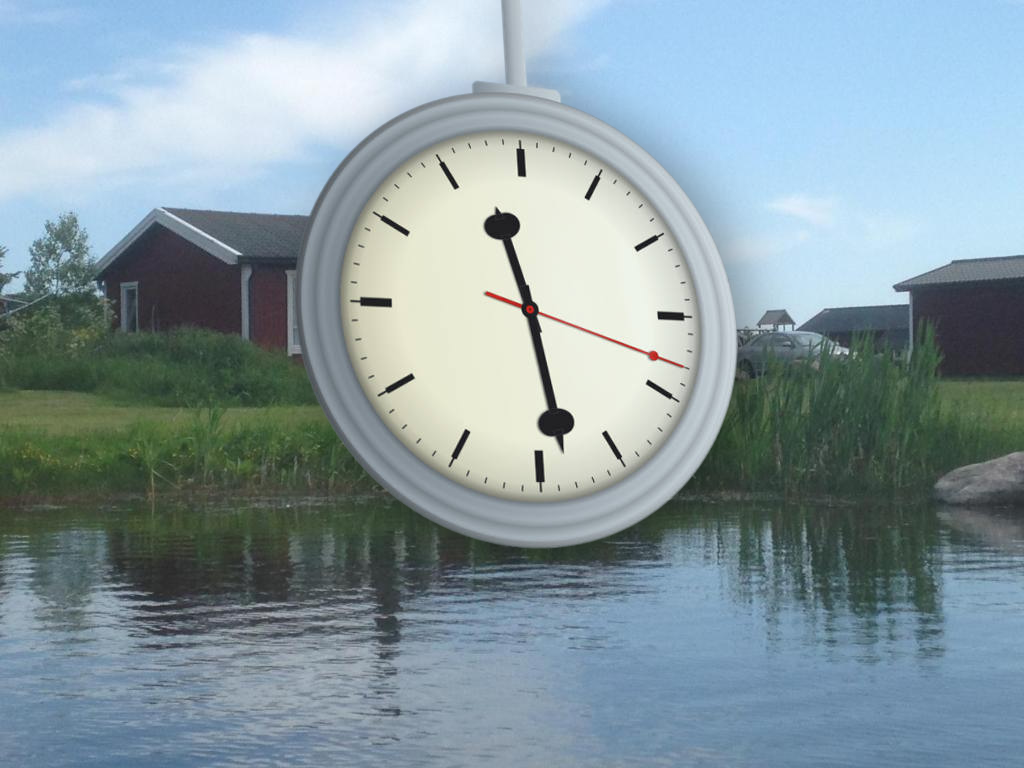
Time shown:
**11:28:18**
